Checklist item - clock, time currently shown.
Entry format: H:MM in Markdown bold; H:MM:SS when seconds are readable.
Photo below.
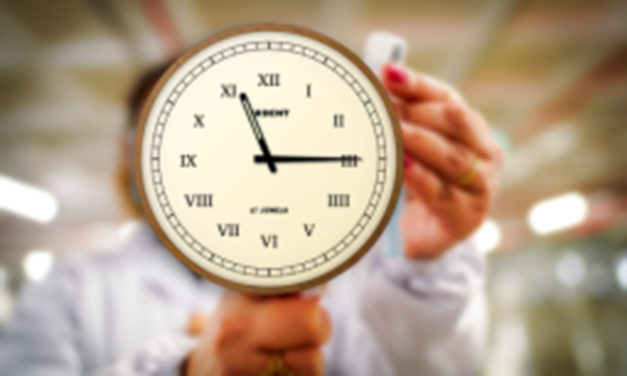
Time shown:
**11:15**
